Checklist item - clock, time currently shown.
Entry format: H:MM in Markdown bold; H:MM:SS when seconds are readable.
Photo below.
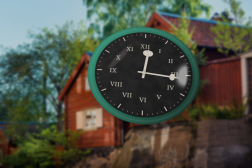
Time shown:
**12:16**
